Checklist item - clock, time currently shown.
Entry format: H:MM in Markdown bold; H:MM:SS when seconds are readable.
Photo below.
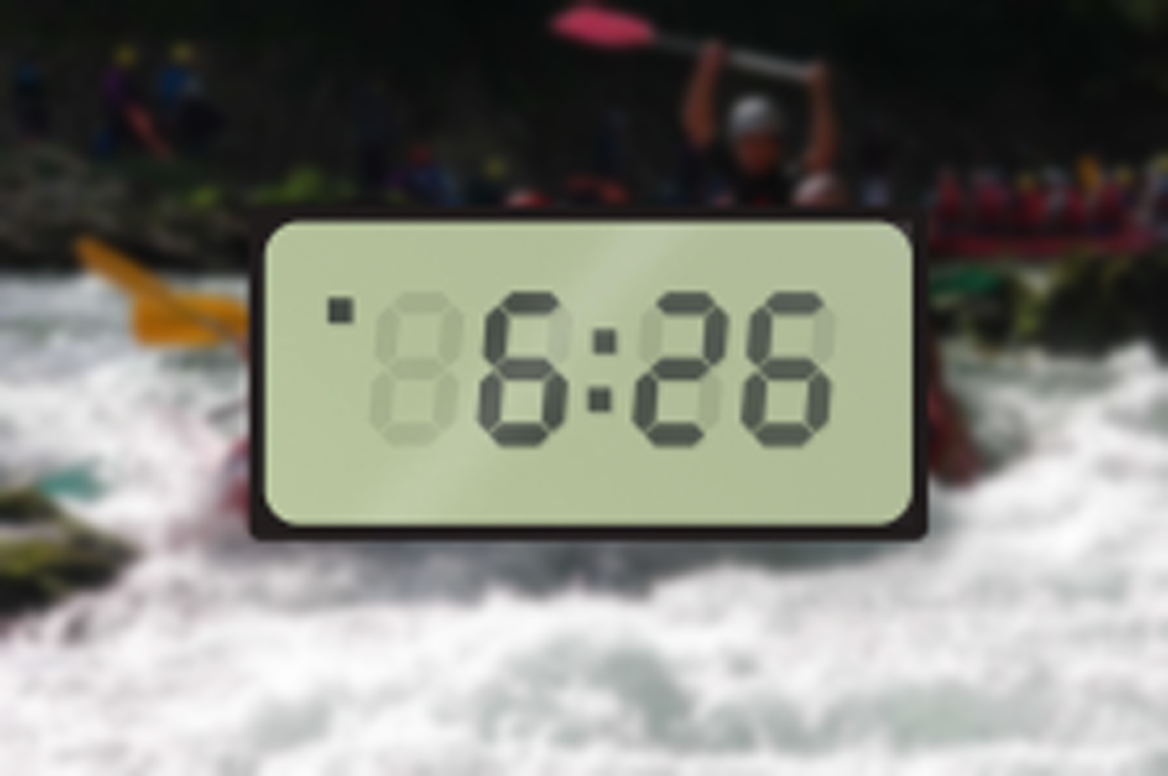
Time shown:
**6:26**
